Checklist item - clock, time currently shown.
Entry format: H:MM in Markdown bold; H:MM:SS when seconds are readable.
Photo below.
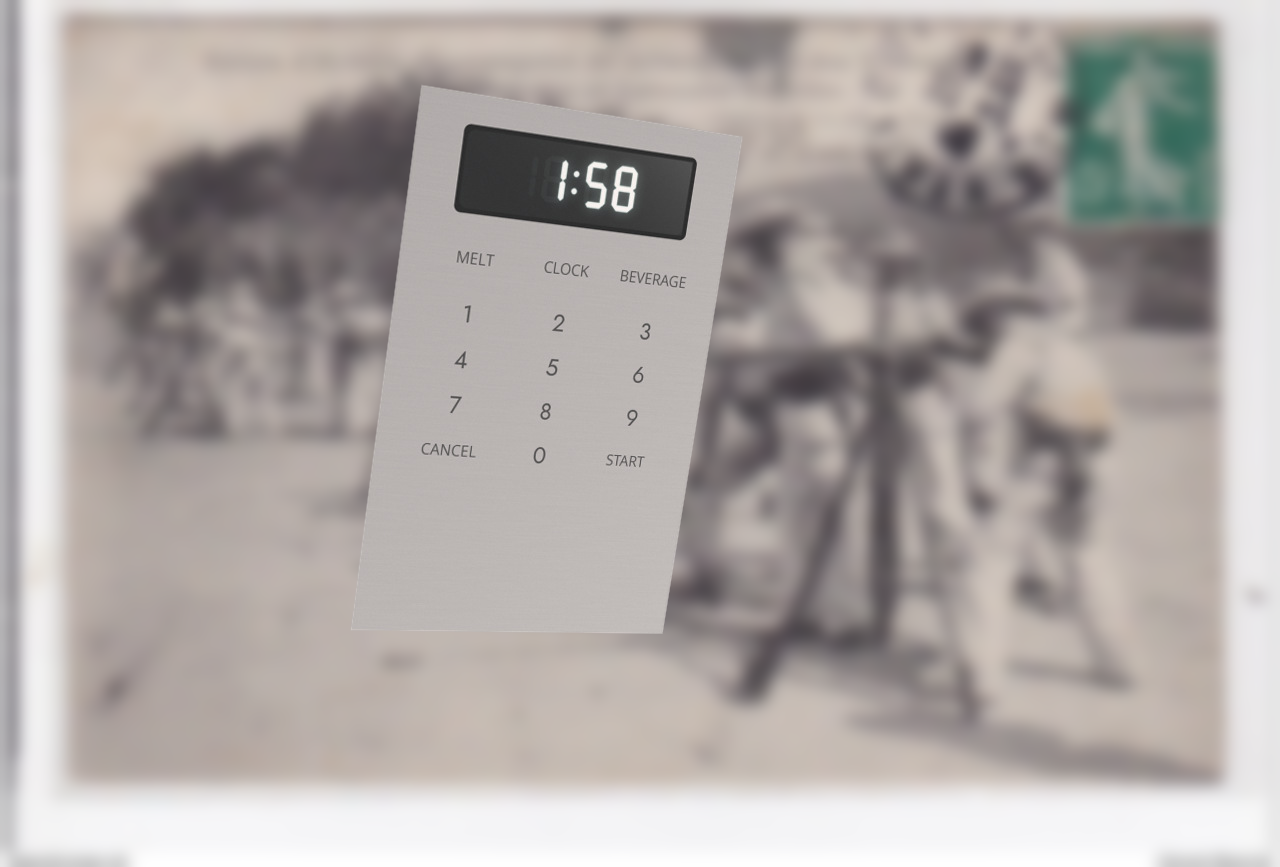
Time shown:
**1:58**
